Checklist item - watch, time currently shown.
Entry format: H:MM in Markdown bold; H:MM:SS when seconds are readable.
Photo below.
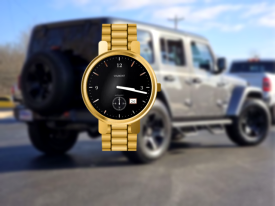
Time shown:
**3:17**
